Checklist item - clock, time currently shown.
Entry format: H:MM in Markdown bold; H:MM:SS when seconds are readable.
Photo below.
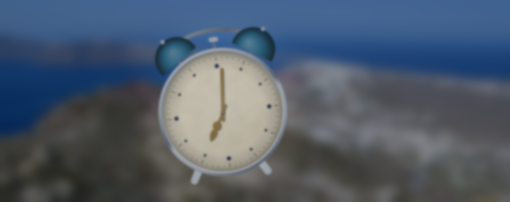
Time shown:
**7:01**
